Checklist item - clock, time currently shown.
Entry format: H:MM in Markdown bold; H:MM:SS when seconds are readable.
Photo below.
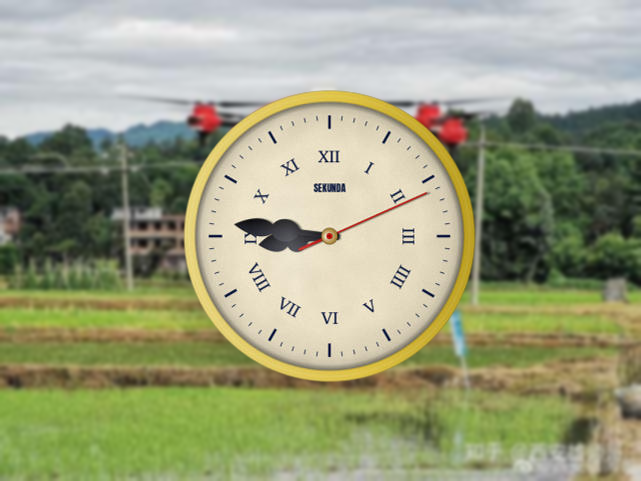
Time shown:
**8:46:11**
